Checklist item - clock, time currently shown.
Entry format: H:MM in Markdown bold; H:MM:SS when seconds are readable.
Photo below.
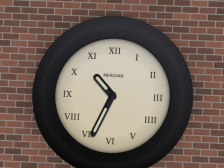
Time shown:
**10:34**
